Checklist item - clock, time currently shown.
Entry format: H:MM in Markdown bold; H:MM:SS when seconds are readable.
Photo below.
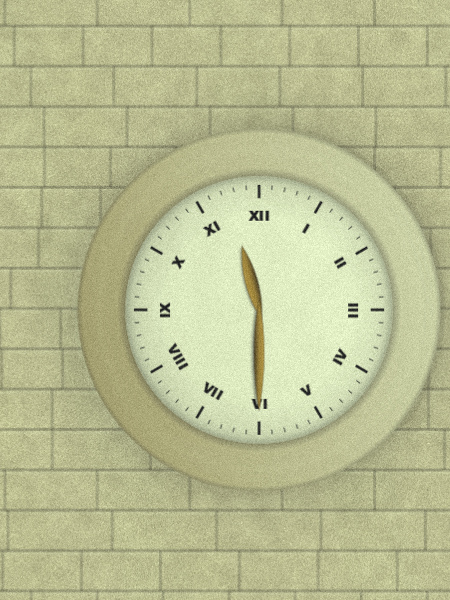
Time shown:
**11:30**
